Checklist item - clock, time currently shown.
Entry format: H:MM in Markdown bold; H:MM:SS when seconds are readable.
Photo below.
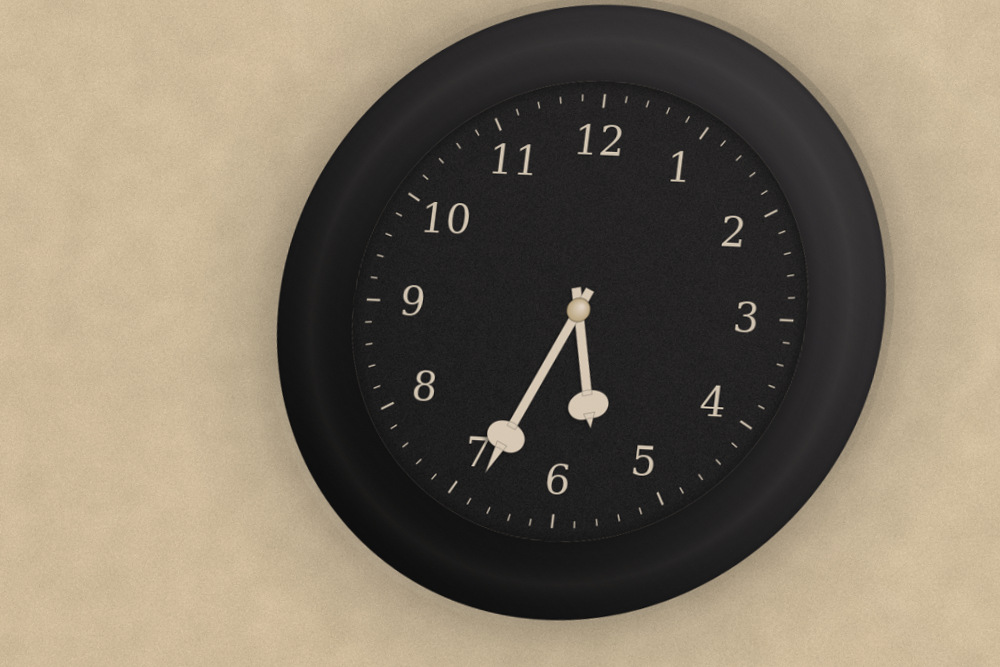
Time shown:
**5:34**
